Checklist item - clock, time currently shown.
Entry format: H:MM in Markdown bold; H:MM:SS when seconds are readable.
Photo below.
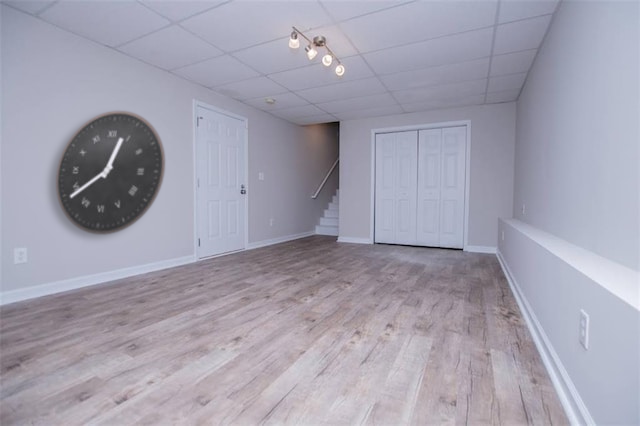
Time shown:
**12:39**
